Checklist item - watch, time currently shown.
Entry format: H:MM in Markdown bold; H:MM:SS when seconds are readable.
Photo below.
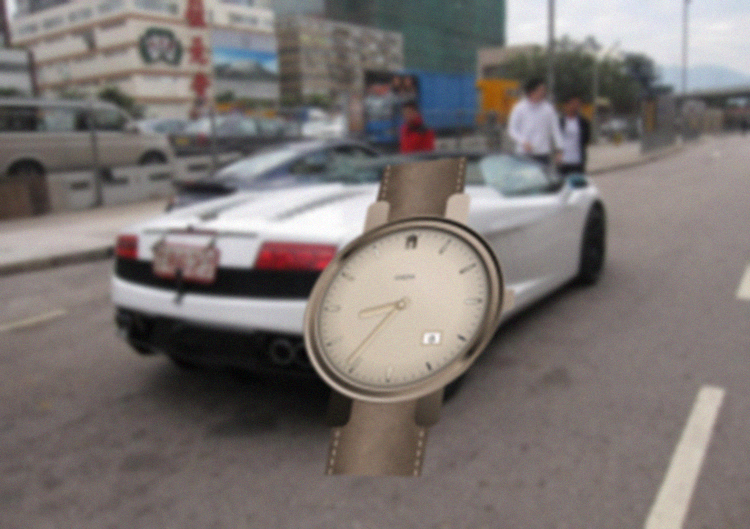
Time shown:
**8:36**
